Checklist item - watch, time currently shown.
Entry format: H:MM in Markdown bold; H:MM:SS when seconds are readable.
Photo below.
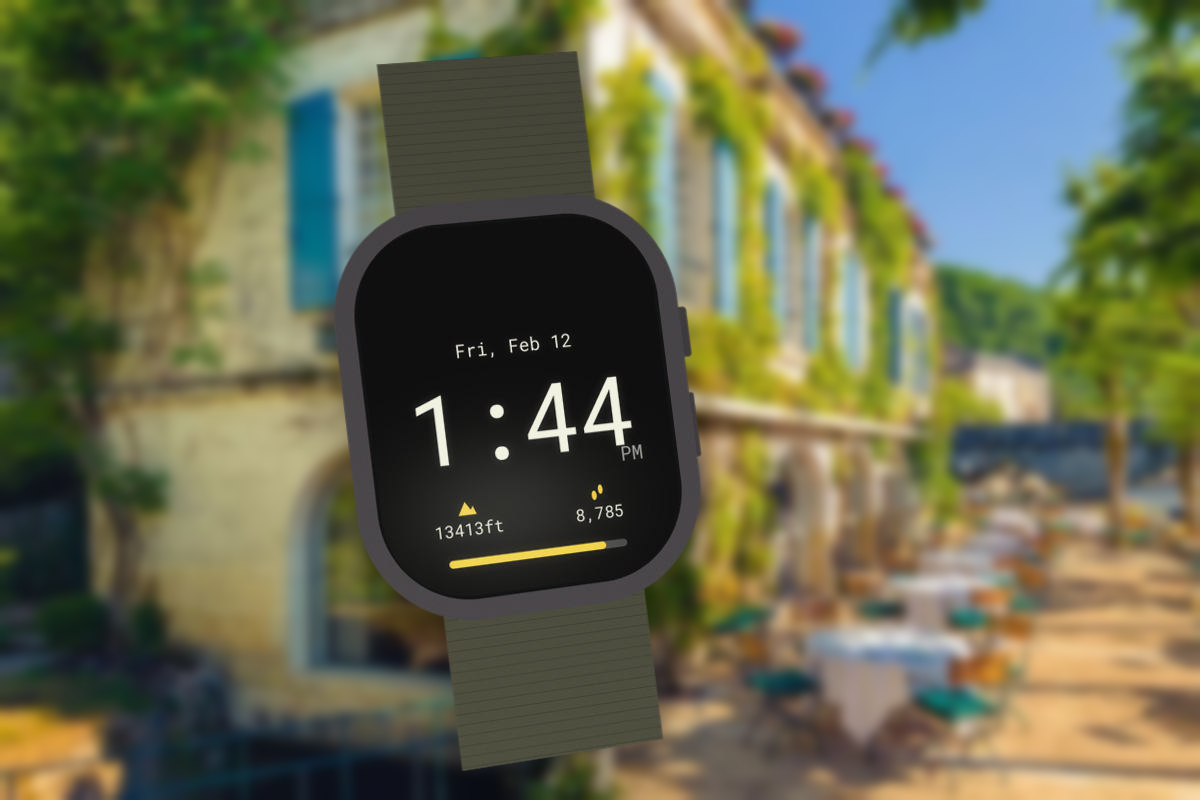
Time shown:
**1:44**
